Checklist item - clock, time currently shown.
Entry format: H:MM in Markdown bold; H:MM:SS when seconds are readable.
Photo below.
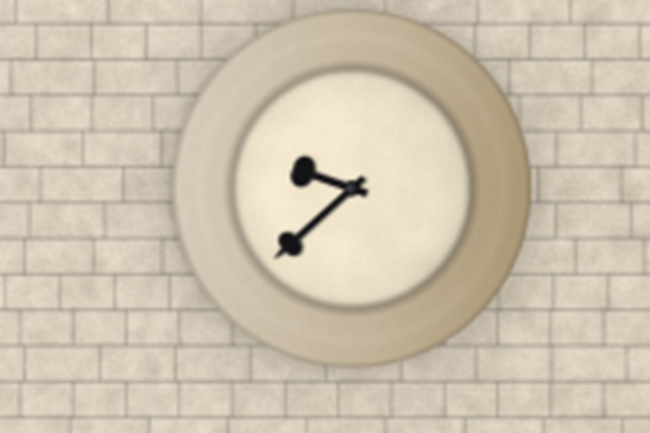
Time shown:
**9:38**
